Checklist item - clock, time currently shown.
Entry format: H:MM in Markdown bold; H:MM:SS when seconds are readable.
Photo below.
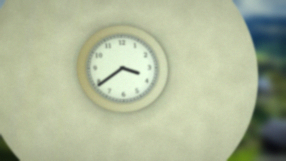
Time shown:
**3:39**
